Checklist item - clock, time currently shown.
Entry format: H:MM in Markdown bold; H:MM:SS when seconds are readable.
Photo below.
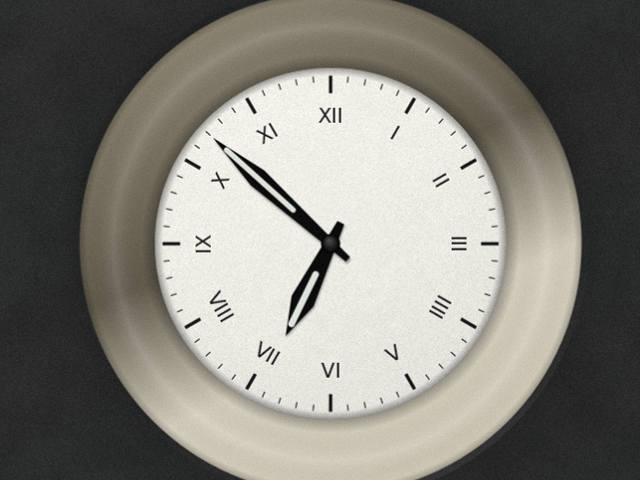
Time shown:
**6:52**
